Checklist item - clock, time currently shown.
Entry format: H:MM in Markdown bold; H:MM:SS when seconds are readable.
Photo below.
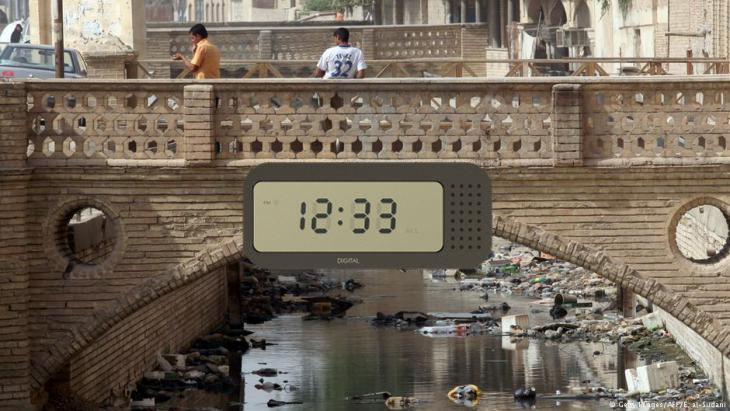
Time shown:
**12:33**
